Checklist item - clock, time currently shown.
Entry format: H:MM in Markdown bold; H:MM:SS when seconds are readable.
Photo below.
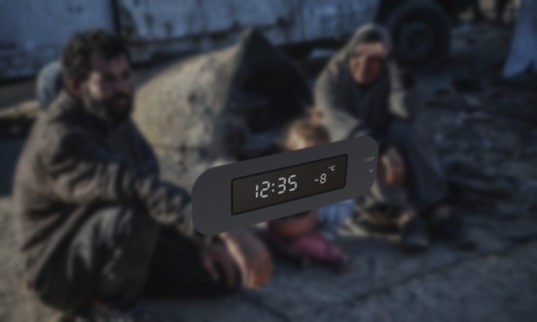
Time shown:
**12:35**
